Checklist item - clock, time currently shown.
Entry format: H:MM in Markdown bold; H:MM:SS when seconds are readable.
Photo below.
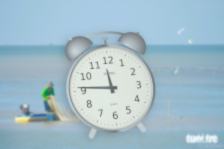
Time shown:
**11:46**
